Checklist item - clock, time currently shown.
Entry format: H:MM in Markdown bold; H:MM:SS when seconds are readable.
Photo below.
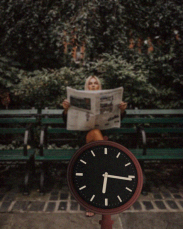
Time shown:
**6:16**
